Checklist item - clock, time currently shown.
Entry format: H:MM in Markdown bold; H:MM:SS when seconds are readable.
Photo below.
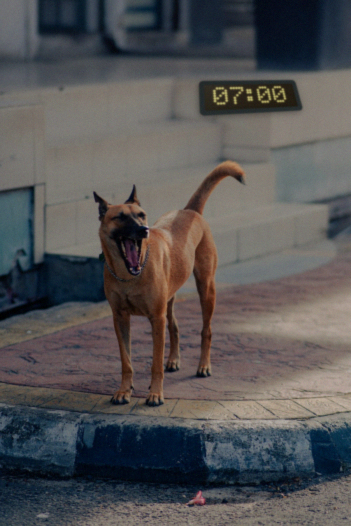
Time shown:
**7:00**
